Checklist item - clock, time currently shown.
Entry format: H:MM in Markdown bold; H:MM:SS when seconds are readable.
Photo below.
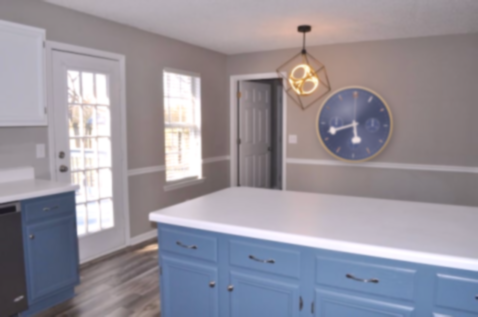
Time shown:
**5:42**
